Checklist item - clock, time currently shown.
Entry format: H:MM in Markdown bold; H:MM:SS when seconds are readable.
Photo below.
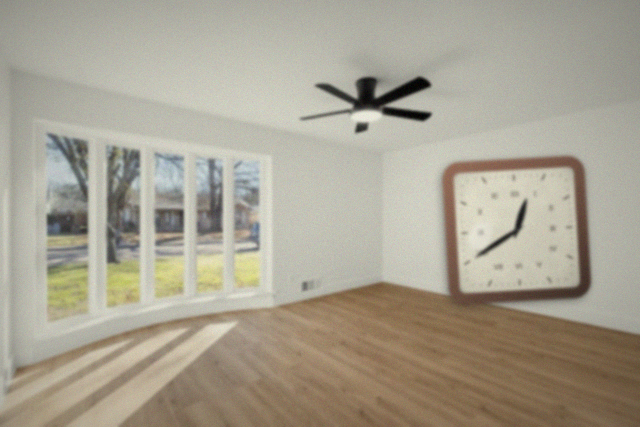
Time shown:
**12:40**
